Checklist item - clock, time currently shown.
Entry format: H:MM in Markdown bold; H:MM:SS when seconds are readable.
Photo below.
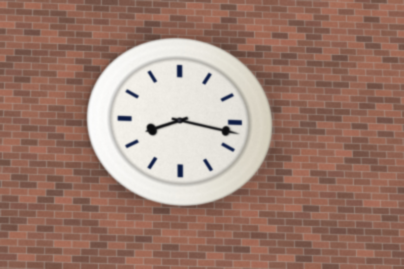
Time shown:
**8:17**
